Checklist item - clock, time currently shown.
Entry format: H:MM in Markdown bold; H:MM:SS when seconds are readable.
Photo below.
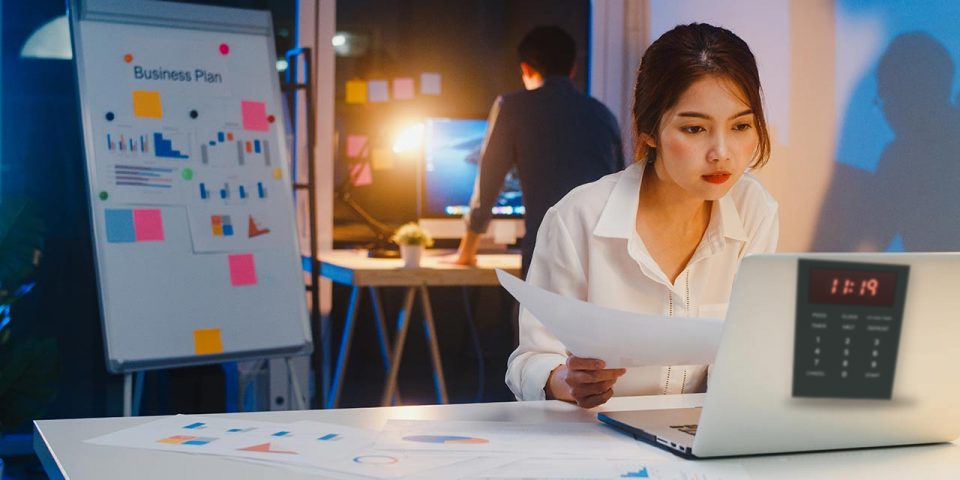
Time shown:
**11:19**
